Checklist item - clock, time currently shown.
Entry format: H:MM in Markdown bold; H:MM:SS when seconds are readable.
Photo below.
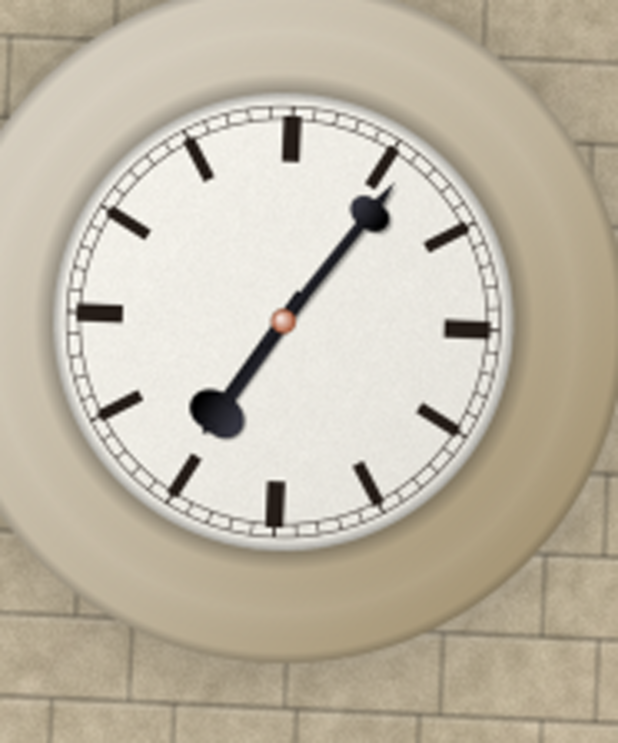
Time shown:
**7:06**
